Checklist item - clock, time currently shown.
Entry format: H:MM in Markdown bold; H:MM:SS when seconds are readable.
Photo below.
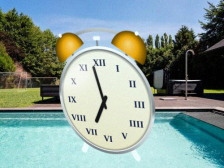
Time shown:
**6:58**
